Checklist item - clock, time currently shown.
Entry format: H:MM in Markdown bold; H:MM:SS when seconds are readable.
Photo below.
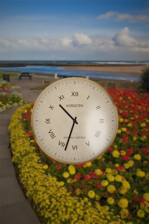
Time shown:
**10:33**
